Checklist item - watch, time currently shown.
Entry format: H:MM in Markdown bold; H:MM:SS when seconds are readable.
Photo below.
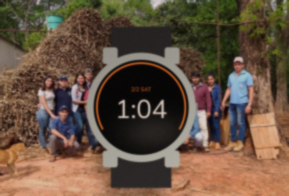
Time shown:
**1:04**
